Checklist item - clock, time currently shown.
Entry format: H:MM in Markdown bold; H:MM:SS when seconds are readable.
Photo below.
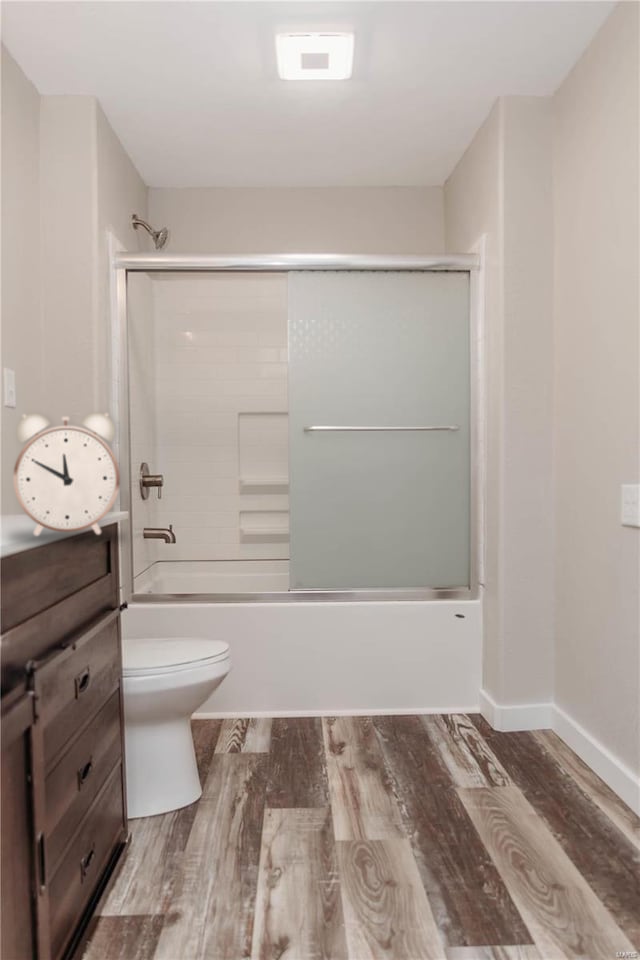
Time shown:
**11:50**
